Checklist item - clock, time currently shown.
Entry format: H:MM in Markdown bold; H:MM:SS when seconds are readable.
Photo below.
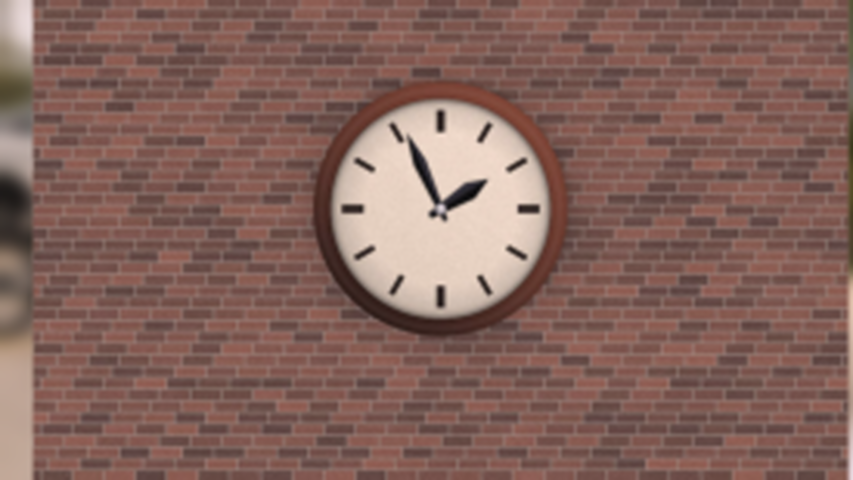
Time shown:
**1:56**
